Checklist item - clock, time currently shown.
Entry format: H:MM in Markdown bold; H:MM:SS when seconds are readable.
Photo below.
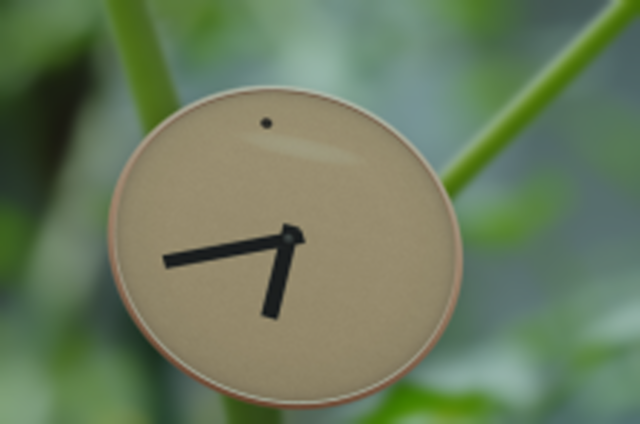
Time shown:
**6:44**
